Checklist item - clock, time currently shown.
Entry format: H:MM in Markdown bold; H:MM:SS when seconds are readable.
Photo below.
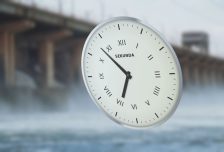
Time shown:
**6:53**
